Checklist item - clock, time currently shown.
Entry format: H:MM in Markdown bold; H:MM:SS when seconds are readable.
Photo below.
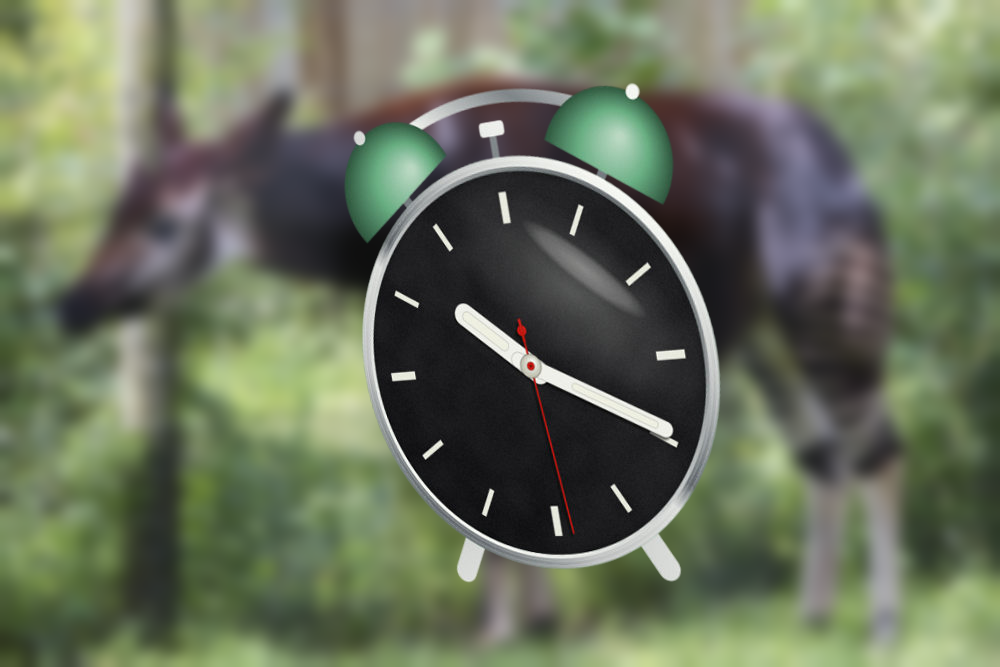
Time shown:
**10:19:29**
